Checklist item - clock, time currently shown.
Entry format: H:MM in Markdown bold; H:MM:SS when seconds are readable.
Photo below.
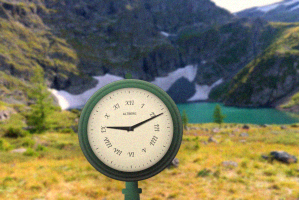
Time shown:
**9:11**
